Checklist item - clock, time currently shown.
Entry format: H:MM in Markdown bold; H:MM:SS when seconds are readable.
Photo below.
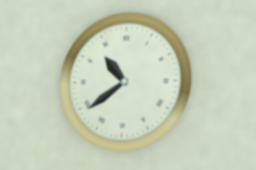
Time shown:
**10:39**
